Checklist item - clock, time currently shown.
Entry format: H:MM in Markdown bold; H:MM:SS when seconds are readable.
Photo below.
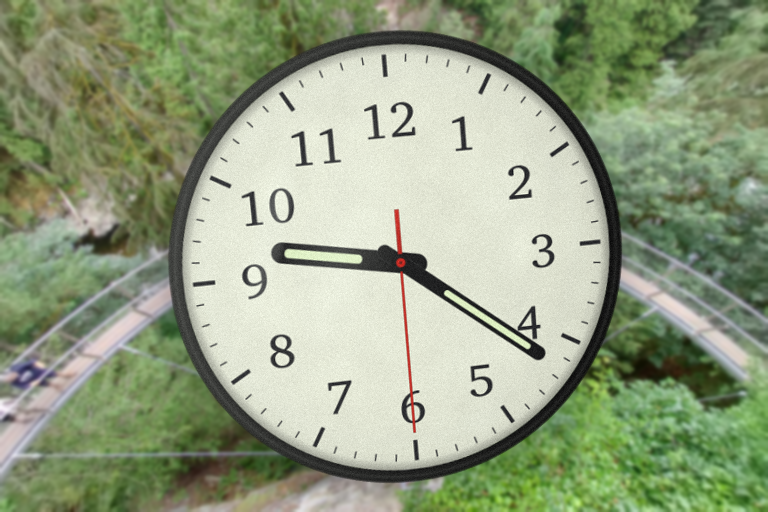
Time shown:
**9:21:30**
